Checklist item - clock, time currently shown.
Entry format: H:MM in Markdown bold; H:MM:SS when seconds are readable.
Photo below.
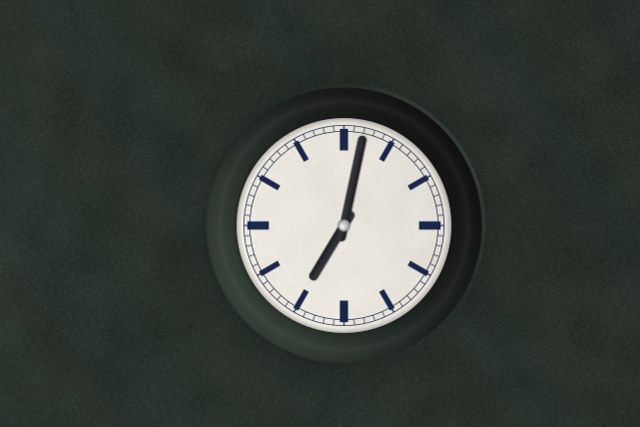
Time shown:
**7:02**
